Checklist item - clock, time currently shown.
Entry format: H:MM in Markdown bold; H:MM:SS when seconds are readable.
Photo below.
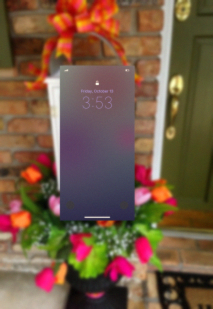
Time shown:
**3:53**
